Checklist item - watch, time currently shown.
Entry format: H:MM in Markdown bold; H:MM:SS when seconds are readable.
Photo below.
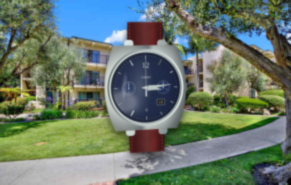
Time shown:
**3:14**
